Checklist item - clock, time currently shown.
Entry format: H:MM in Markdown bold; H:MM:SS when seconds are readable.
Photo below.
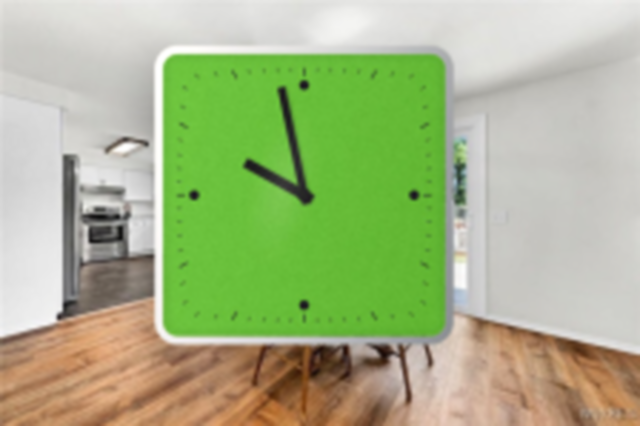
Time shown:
**9:58**
